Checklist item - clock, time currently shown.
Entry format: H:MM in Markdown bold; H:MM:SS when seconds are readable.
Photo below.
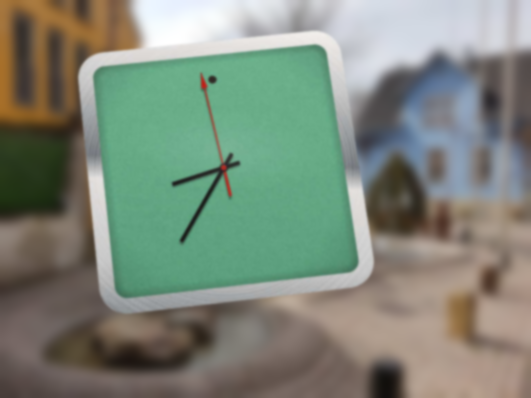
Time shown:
**8:35:59**
